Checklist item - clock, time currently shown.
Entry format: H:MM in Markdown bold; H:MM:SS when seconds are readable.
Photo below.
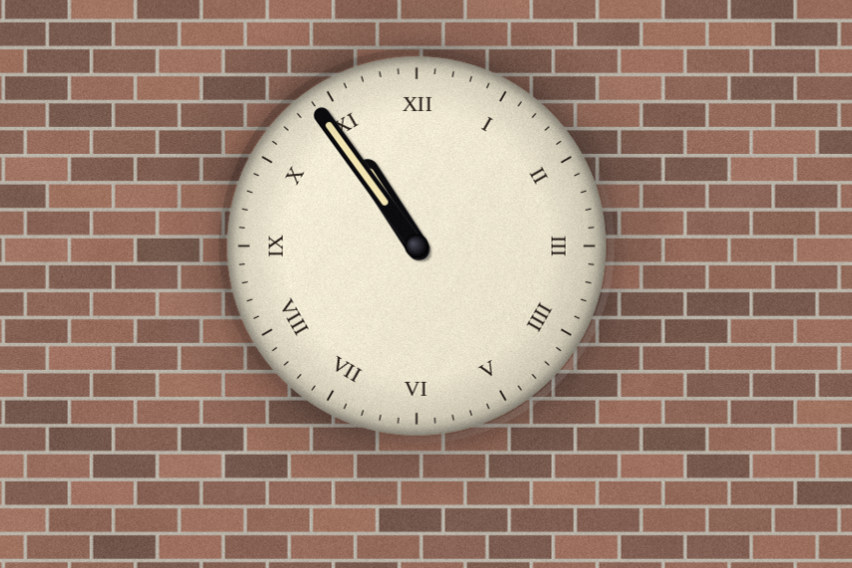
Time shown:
**10:54**
